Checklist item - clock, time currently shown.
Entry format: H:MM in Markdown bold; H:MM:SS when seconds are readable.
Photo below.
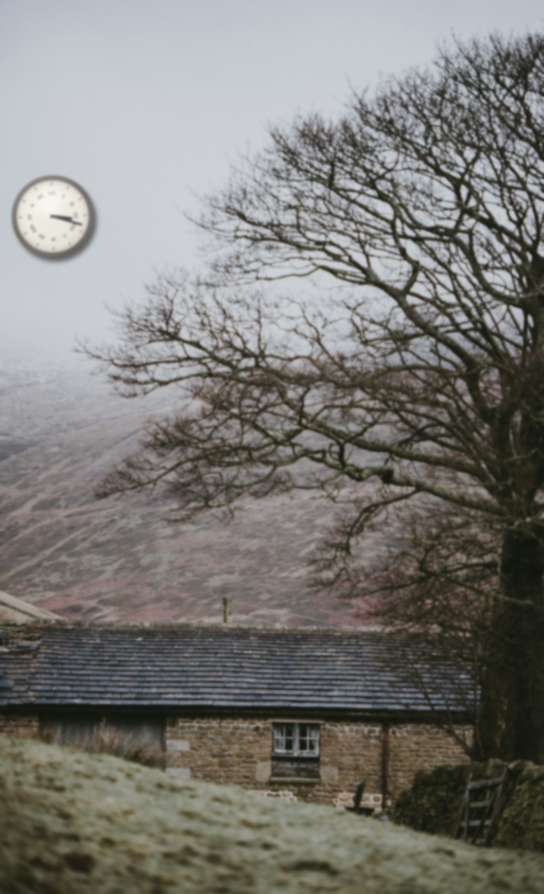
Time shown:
**3:18**
